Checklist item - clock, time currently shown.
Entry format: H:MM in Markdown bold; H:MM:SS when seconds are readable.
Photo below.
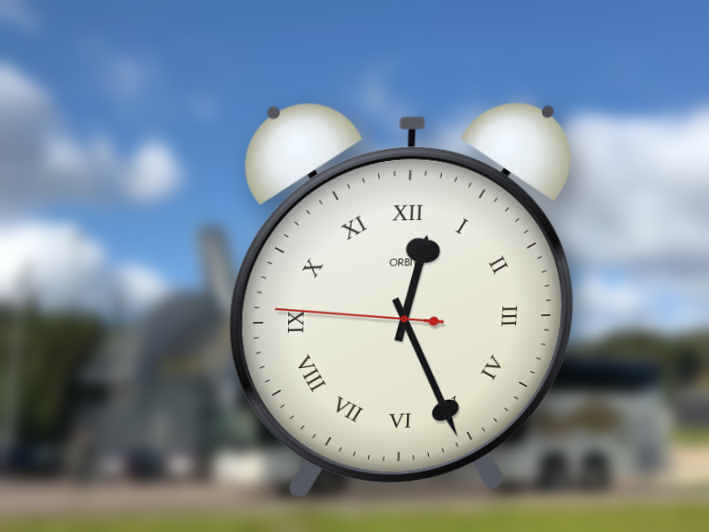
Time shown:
**12:25:46**
